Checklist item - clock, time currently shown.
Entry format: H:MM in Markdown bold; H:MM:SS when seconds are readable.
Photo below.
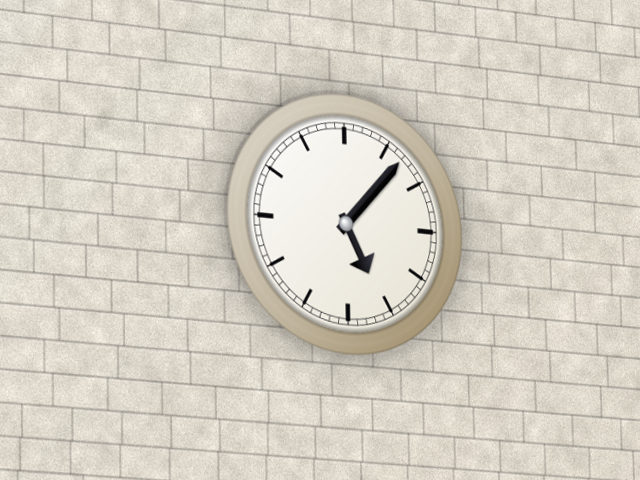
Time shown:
**5:07**
